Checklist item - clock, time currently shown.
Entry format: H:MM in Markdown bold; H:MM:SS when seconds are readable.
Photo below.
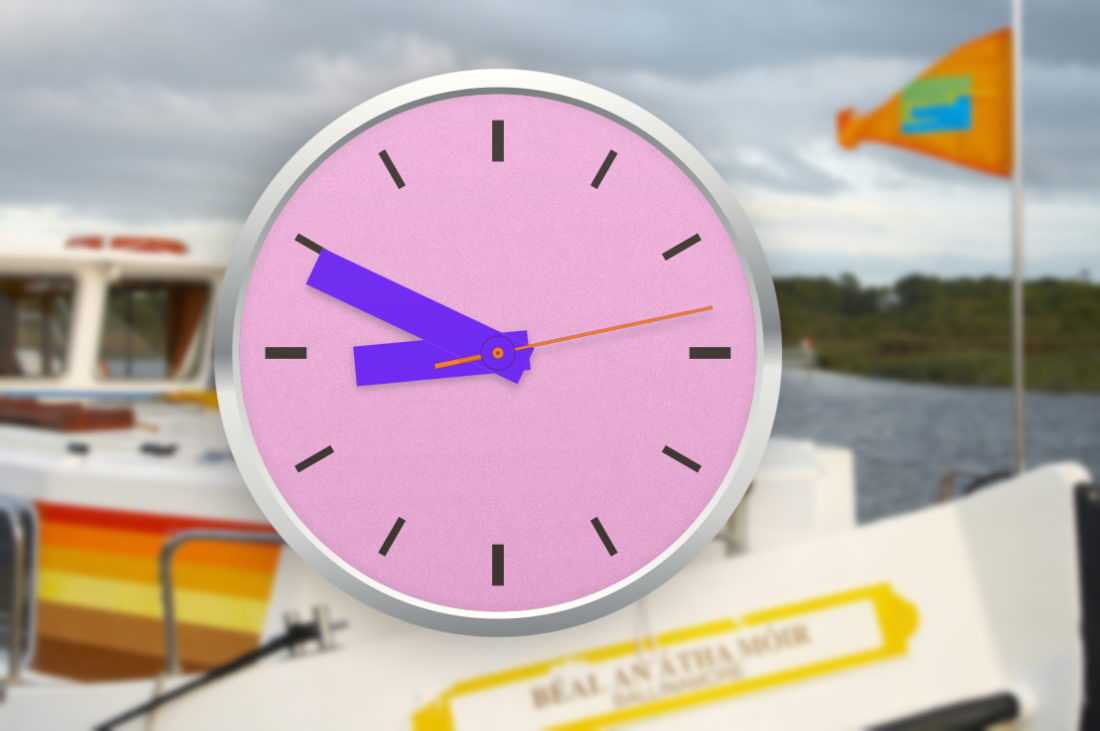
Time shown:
**8:49:13**
